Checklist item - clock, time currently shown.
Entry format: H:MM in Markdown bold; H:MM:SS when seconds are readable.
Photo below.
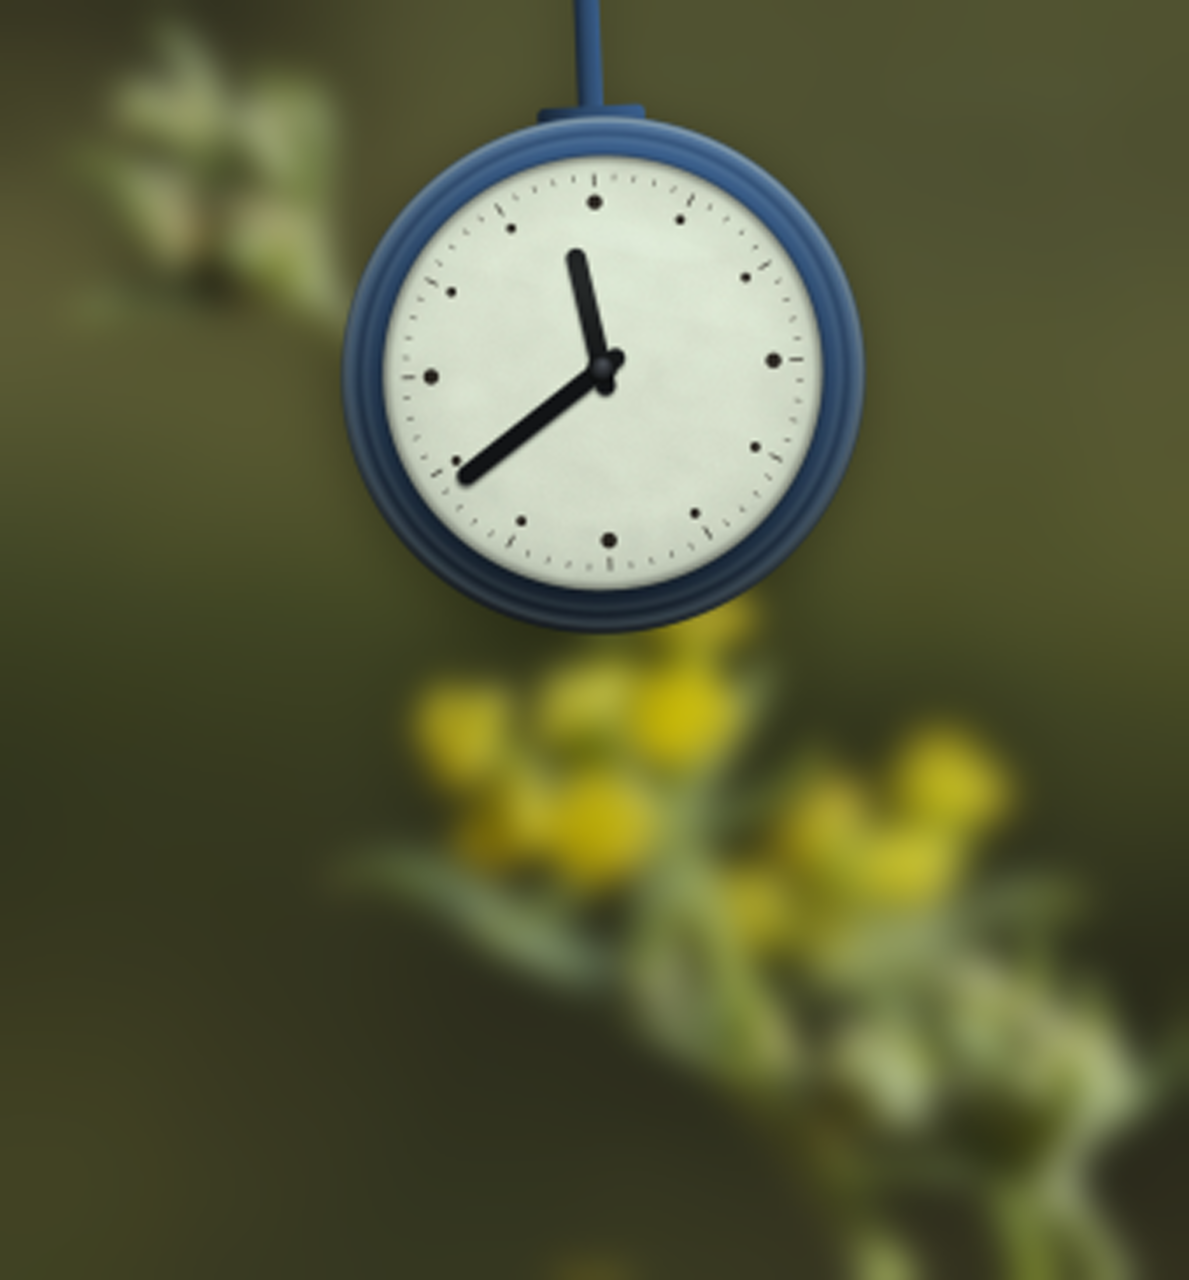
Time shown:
**11:39**
